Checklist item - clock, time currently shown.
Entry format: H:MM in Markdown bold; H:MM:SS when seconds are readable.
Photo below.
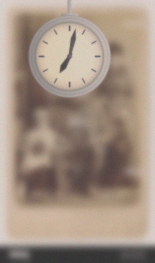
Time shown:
**7:02**
